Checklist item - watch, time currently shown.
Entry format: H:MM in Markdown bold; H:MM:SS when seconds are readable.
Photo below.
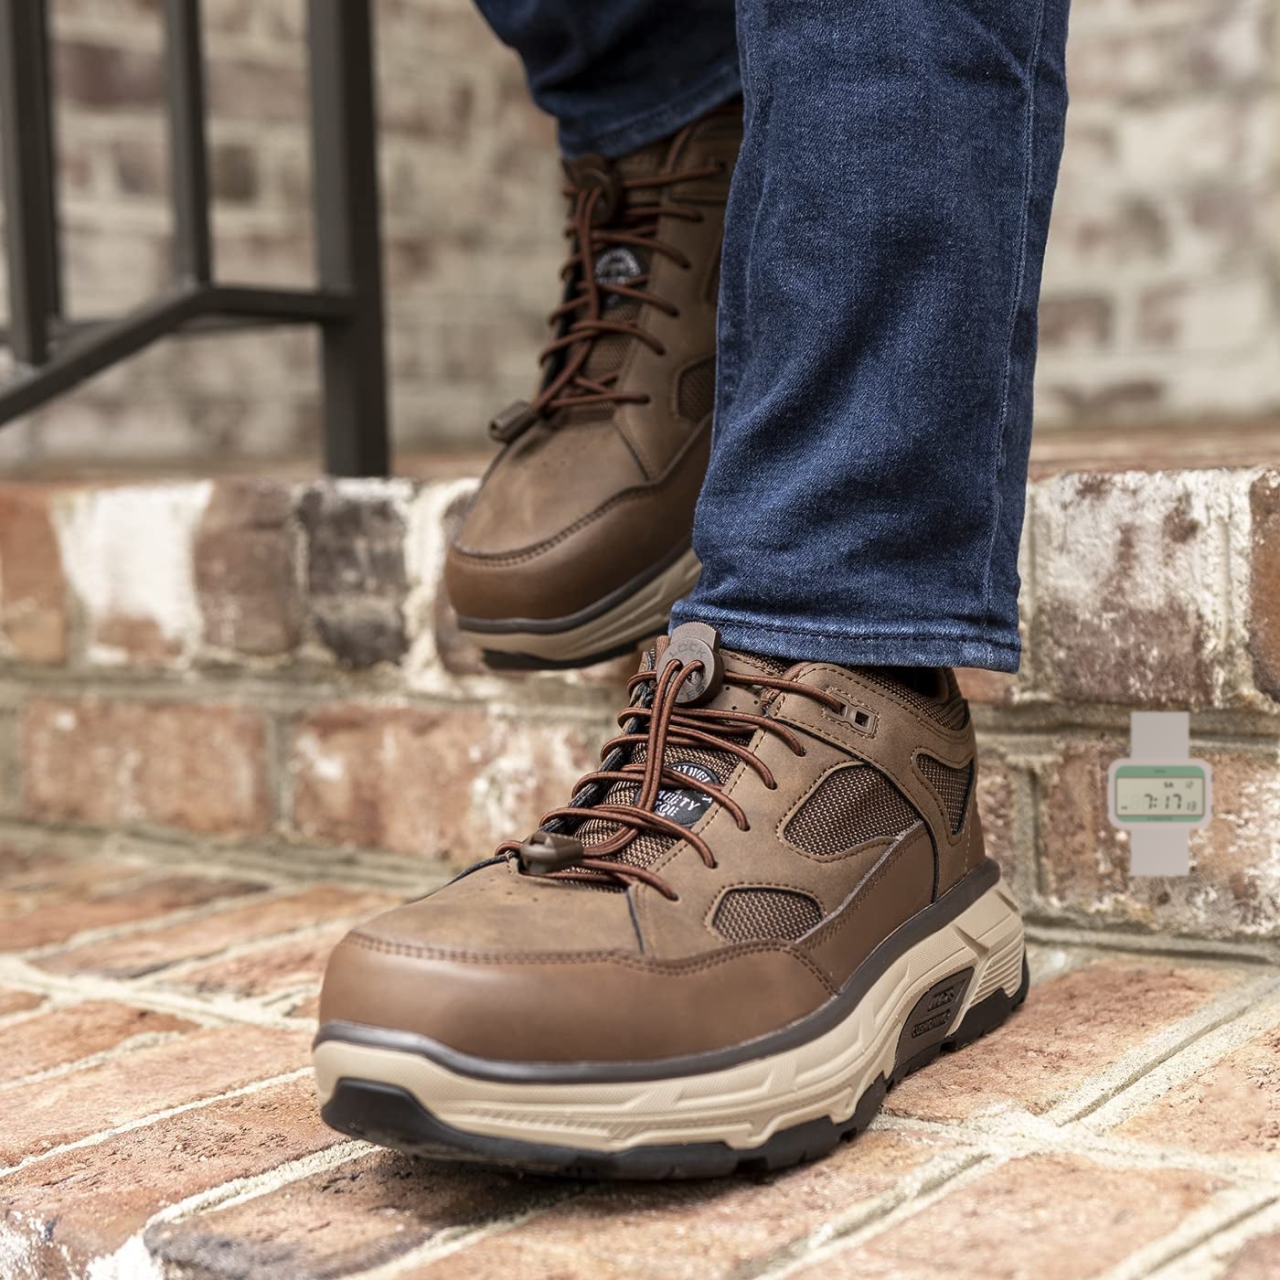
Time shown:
**7:17**
